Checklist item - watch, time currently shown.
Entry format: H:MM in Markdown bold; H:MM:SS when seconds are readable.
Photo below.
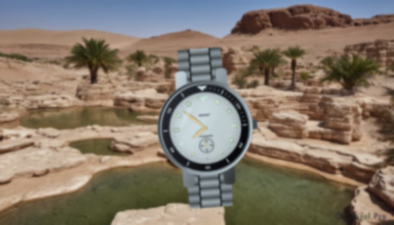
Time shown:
**7:52**
